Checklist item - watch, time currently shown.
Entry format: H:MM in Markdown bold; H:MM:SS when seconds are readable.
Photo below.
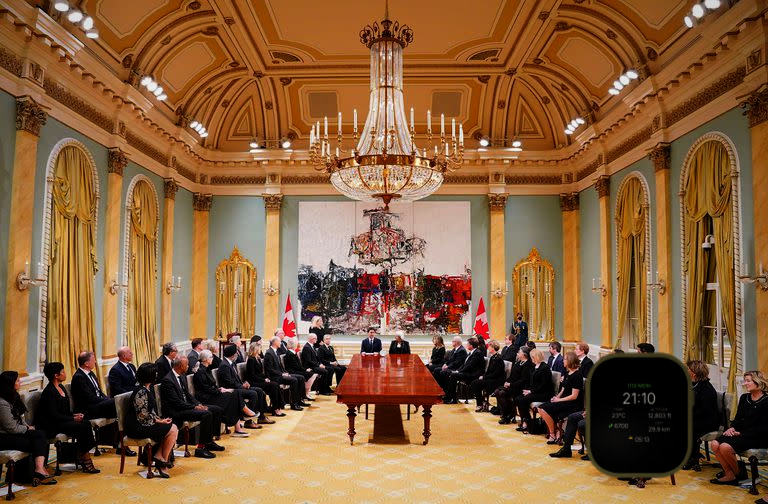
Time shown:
**21:10**
